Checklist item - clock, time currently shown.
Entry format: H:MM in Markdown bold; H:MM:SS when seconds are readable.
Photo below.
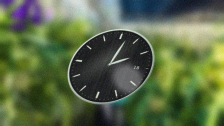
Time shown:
**2:02**
